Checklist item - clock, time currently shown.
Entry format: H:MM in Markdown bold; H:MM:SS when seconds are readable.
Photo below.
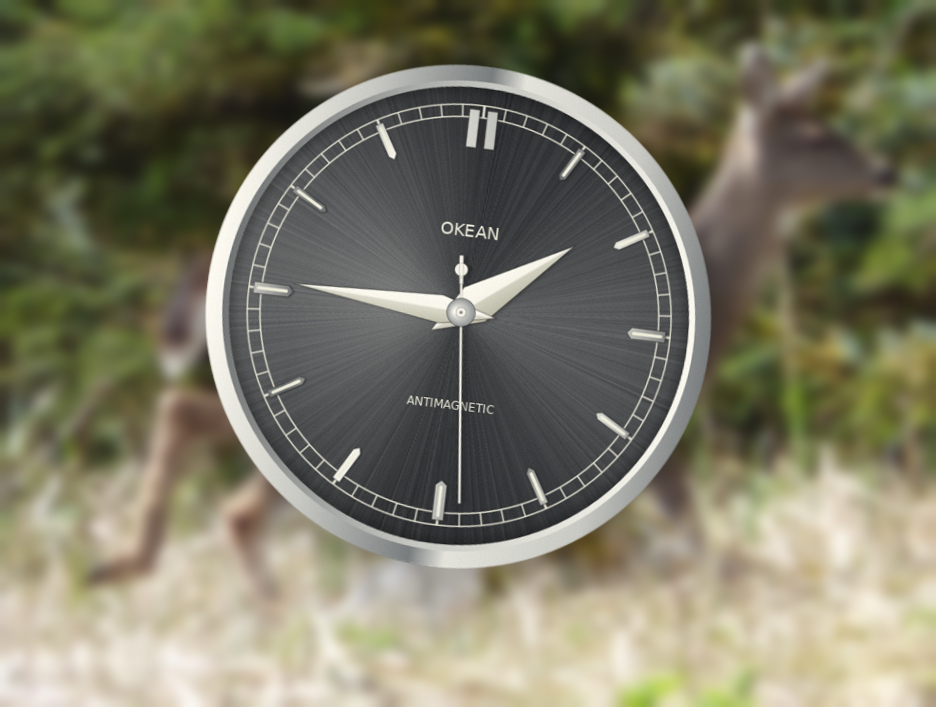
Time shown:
**1:45:29**
